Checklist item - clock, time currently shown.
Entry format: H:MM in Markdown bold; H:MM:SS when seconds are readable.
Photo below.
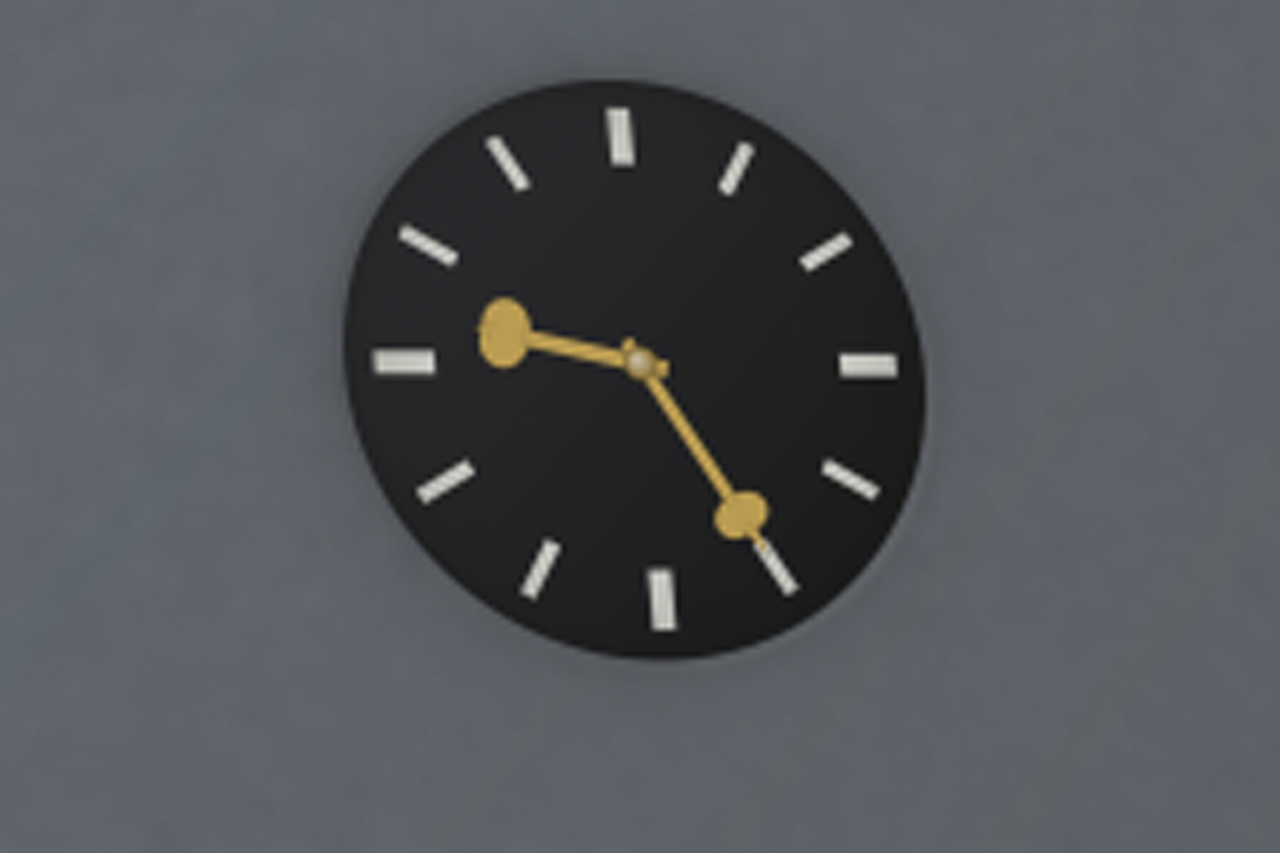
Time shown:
**9:25**
